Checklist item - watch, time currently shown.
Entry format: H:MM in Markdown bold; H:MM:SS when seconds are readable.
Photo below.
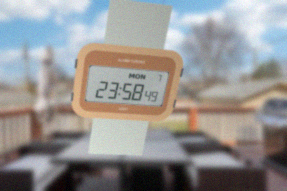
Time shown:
**23:58:49**
